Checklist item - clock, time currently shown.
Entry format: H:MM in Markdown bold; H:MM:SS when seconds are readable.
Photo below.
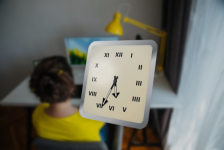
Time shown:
**5:34**
